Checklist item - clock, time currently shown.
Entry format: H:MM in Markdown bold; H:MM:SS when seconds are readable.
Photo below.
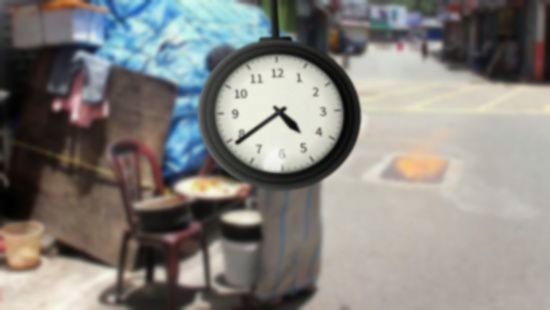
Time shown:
**4:39**
